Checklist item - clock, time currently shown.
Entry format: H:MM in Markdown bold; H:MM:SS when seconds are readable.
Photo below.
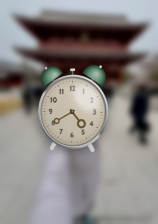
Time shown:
**4:40**
